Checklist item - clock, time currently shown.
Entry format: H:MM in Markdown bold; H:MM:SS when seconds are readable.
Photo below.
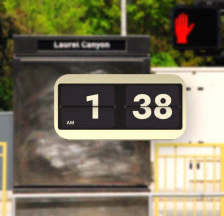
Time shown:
**1:38**
